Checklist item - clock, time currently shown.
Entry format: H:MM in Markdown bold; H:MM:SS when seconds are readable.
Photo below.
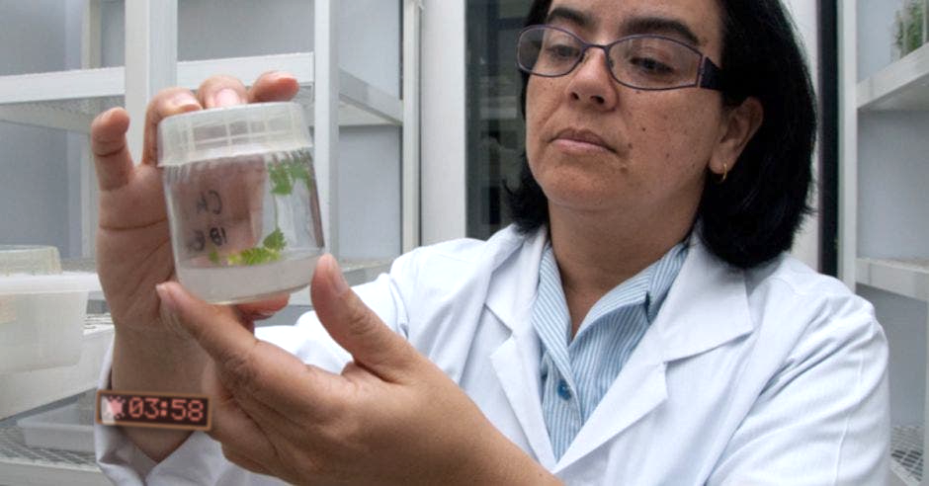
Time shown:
**3:58**
